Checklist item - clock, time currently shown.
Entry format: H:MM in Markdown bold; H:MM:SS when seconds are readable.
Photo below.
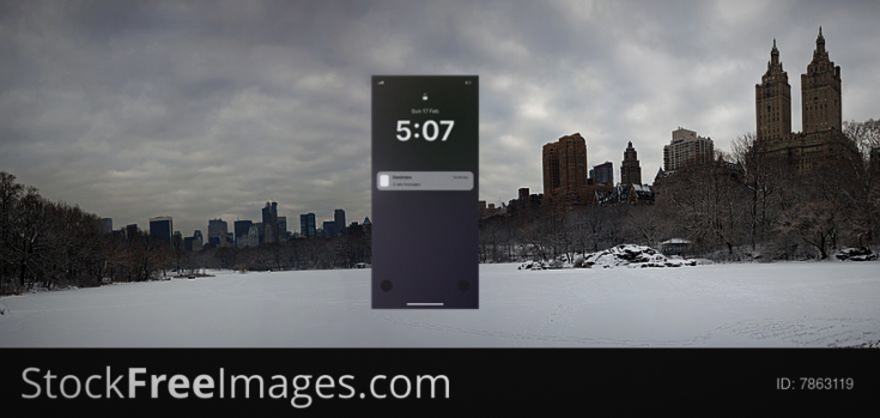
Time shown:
**5:07**
